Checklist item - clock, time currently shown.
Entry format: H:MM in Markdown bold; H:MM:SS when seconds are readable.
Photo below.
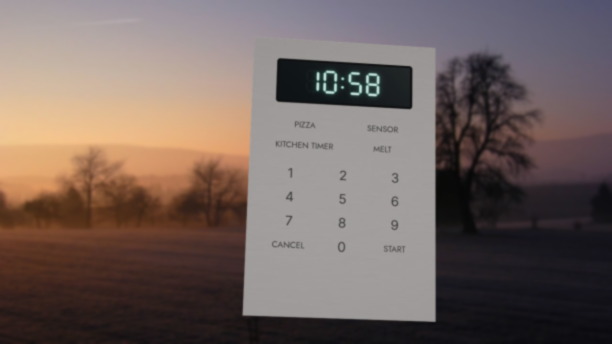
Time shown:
**10:58**
